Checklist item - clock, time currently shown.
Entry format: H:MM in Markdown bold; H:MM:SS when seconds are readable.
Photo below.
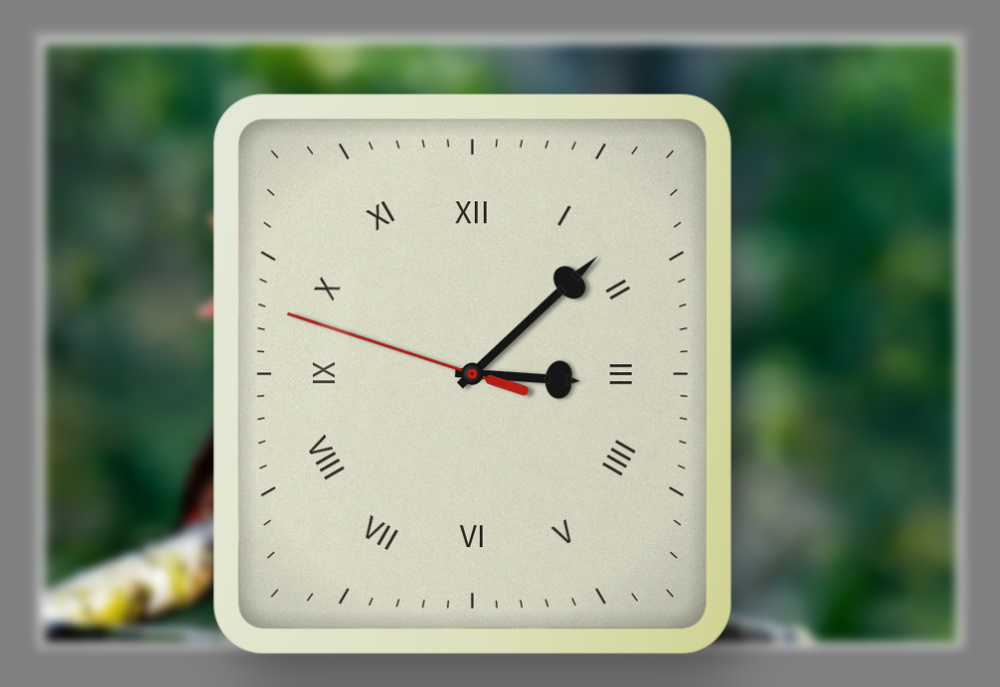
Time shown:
**3:07:48**
